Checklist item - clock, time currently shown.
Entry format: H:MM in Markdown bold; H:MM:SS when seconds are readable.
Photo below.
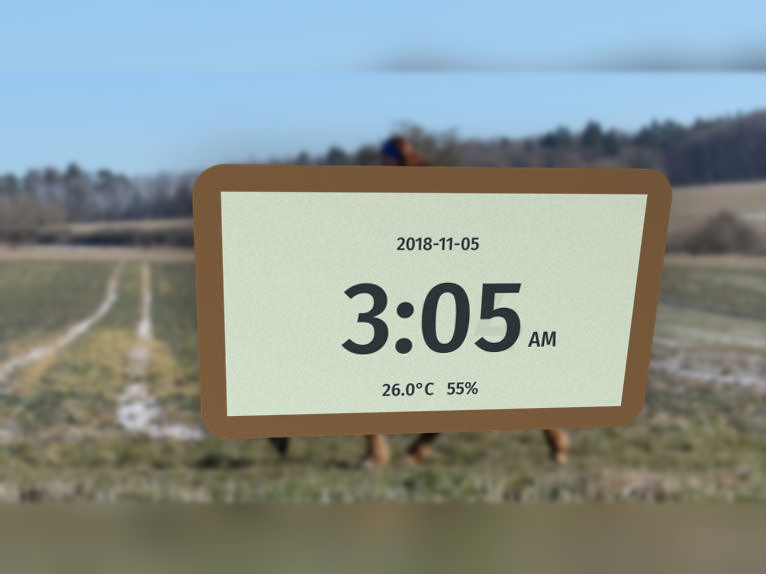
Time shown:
**3:05**
